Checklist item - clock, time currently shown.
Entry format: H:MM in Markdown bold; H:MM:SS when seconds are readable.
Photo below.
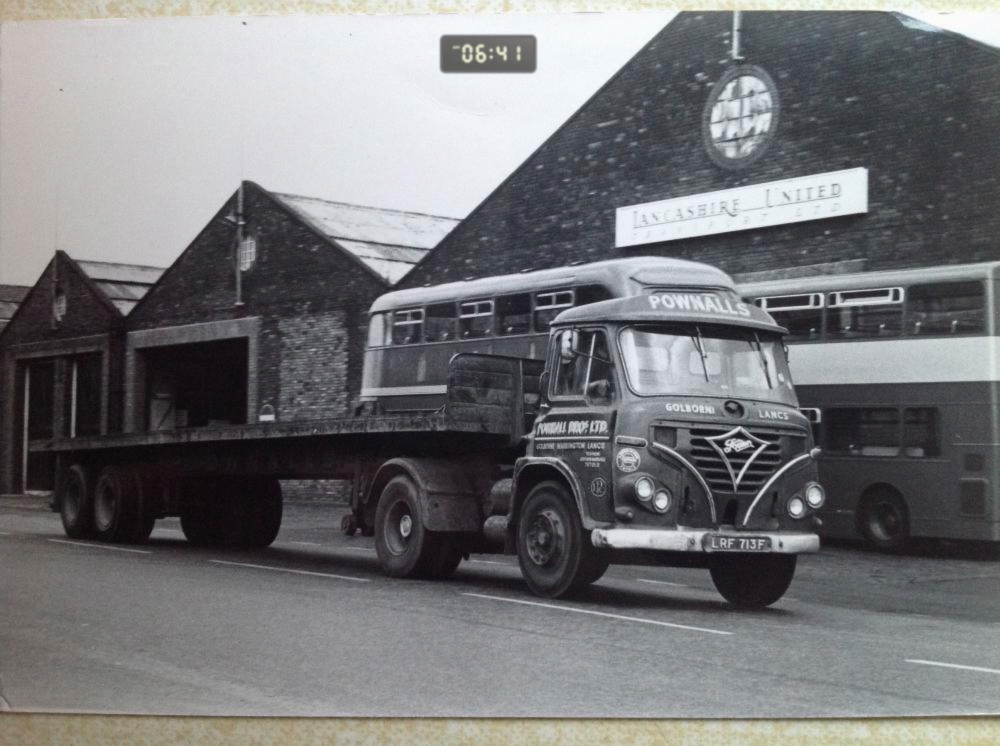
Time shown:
**6:41**
